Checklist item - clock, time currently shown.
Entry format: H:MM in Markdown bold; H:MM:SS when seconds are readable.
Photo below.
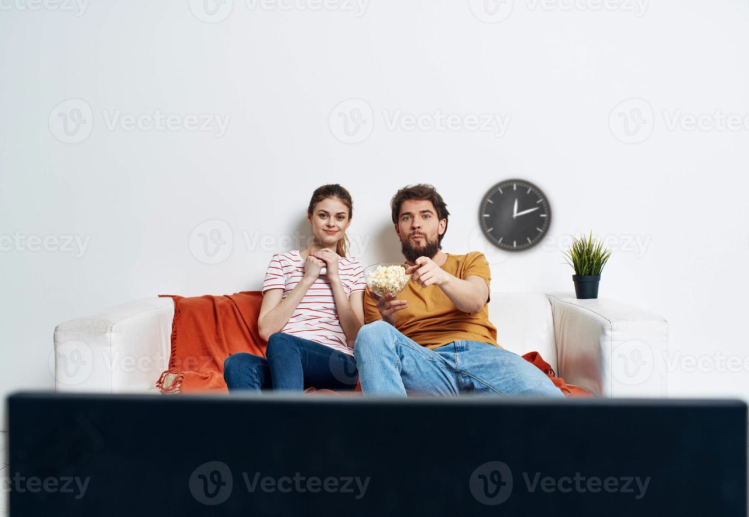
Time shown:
**12:12**
